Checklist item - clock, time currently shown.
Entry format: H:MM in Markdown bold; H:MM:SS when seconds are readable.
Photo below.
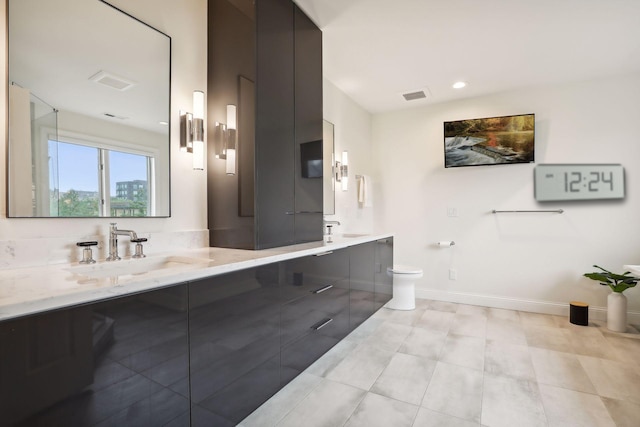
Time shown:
**12:24**
